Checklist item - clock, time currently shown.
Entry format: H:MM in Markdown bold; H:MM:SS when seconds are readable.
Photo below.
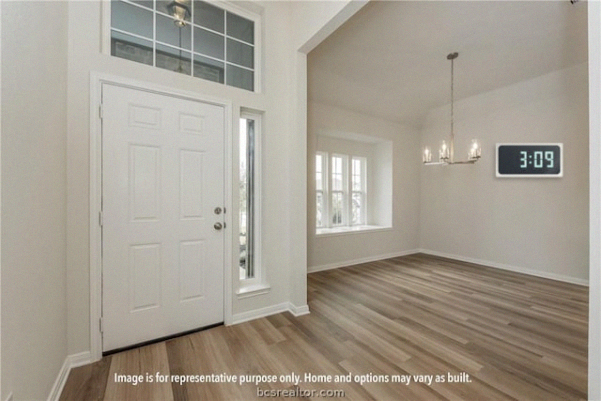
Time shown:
**3:09**
